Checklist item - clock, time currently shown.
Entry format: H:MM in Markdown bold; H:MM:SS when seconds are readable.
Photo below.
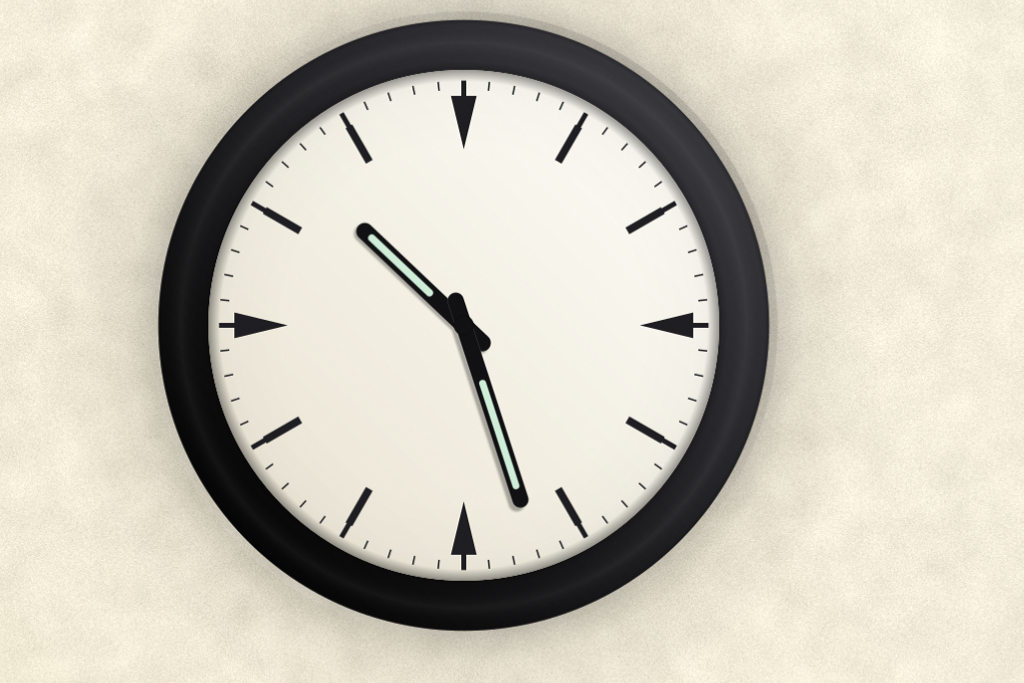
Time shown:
**10:27**
